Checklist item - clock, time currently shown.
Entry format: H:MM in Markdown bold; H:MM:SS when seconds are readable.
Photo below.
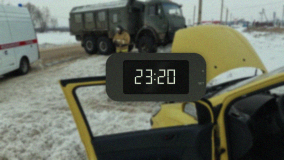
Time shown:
**23:20**
